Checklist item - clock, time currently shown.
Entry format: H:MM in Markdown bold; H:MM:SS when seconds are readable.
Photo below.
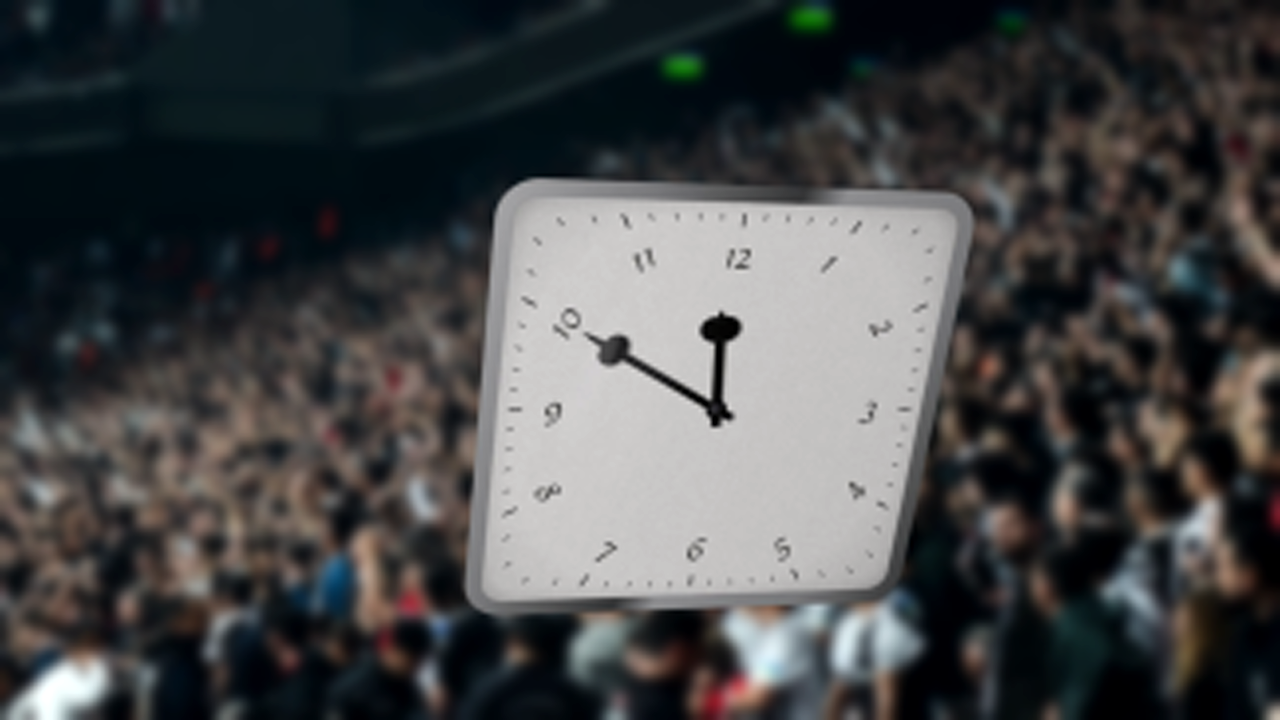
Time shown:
**11:50**
